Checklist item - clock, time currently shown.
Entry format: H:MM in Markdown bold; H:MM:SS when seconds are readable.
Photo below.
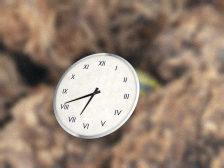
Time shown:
**6:41**
